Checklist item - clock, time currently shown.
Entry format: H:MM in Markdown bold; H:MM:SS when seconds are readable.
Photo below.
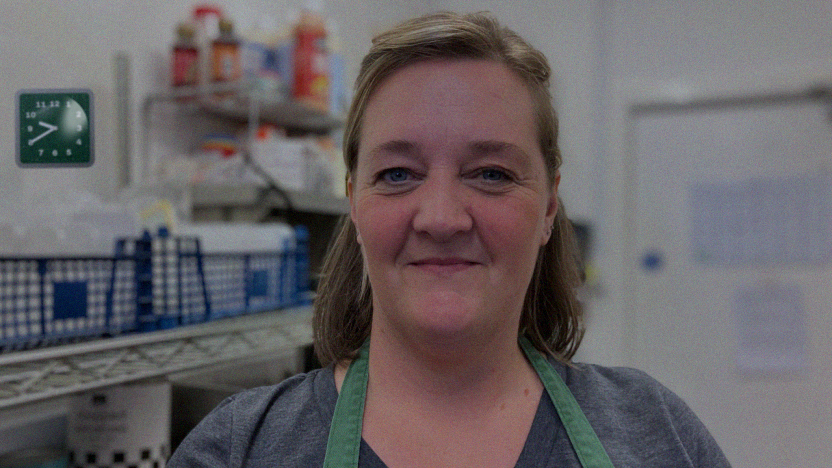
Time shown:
**9:40**
